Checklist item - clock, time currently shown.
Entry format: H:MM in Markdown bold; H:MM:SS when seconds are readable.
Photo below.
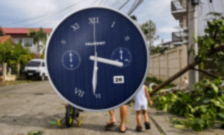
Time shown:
**3:31**
